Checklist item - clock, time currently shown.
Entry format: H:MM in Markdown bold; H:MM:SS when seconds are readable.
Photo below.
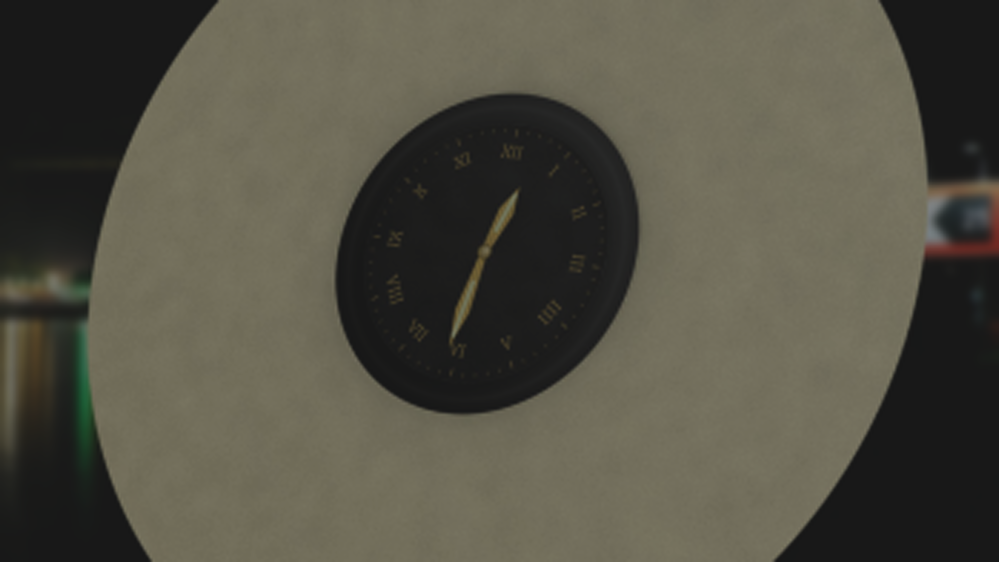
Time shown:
**12:31**
